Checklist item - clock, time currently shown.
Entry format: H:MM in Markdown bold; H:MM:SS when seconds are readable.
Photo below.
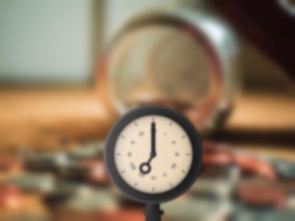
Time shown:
**7:00**
